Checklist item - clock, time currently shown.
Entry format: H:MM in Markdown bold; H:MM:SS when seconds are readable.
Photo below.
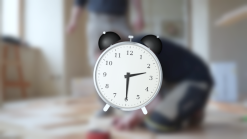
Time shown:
**2:30**
